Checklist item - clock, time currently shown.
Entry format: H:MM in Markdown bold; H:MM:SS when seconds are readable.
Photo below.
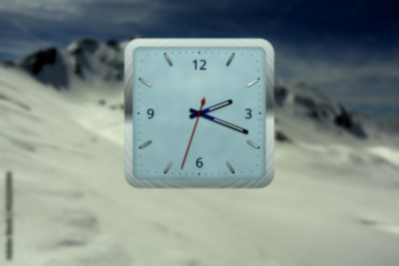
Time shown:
**2:18:33**
